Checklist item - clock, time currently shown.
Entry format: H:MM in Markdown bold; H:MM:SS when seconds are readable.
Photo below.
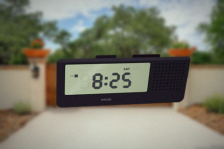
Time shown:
**8:25**
